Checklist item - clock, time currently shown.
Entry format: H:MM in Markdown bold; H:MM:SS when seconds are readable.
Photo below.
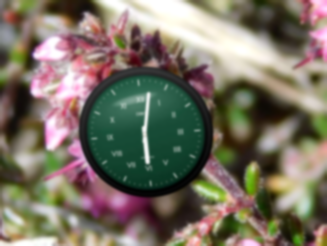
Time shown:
**6:02**
